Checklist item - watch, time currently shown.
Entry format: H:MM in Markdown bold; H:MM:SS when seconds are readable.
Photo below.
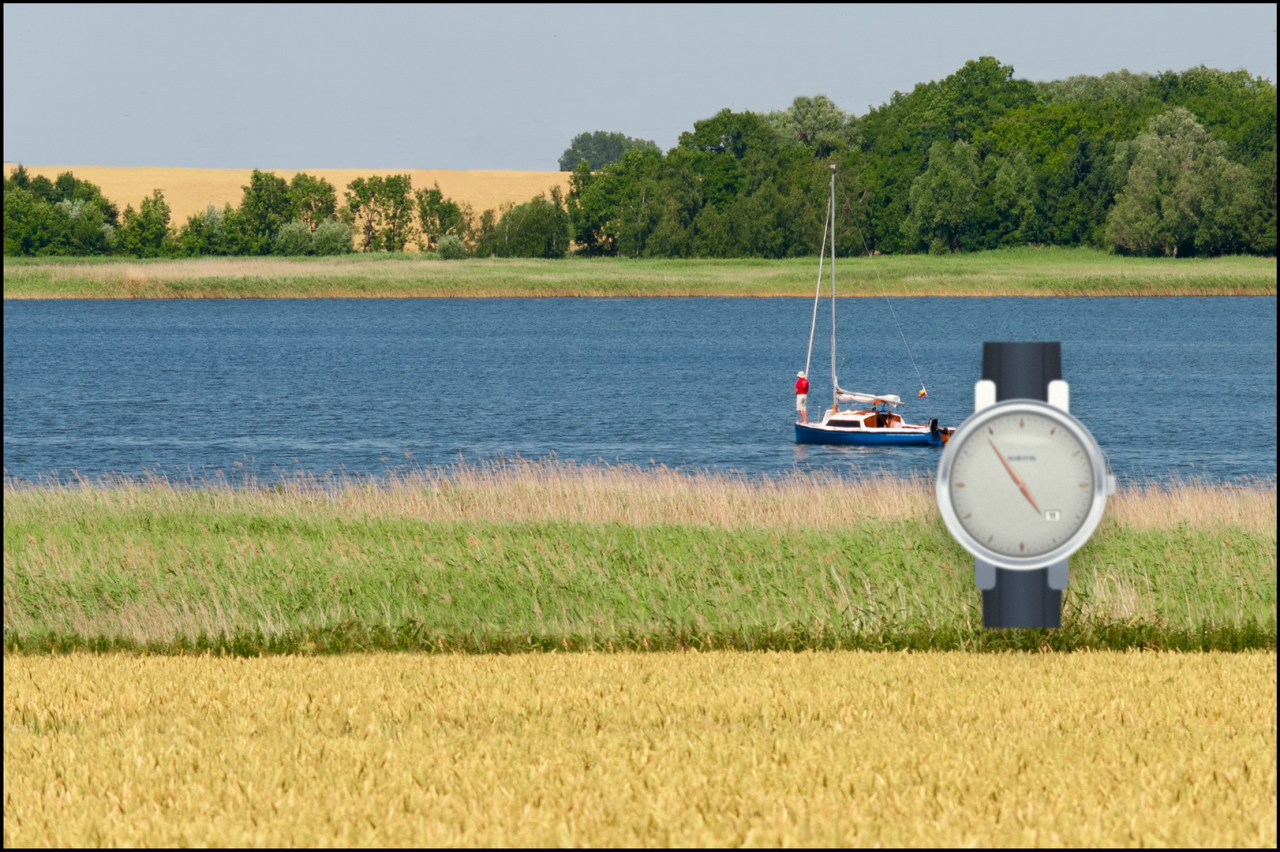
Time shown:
**4:54**
